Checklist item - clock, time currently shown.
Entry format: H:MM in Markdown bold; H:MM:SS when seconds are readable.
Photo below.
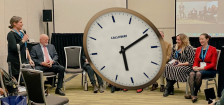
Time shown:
**6:11**
